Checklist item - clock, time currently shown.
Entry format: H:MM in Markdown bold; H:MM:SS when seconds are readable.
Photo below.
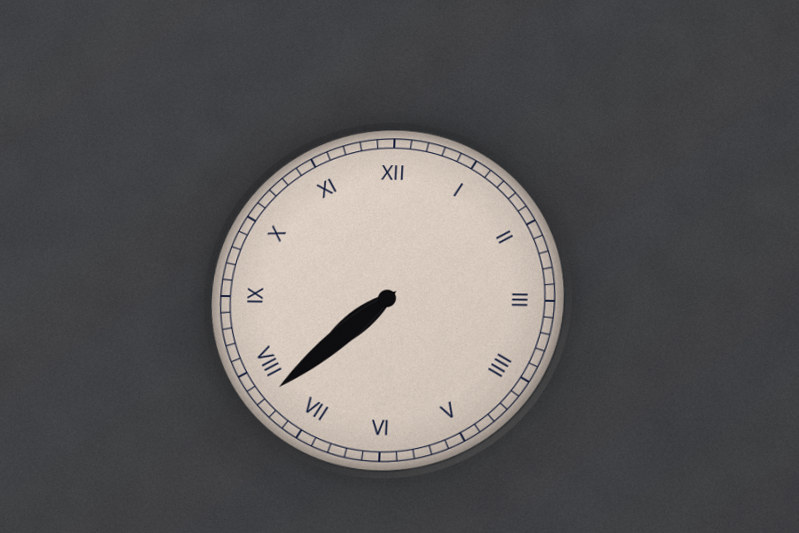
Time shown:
**7:38**
